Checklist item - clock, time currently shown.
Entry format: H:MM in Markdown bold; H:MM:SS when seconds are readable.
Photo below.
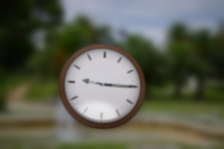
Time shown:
**9:15**
